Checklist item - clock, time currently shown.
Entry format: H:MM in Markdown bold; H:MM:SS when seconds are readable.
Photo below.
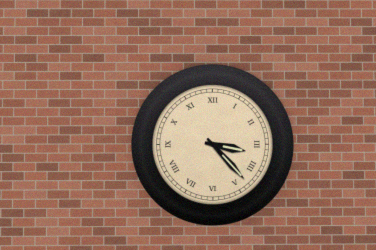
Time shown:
**3:23**
